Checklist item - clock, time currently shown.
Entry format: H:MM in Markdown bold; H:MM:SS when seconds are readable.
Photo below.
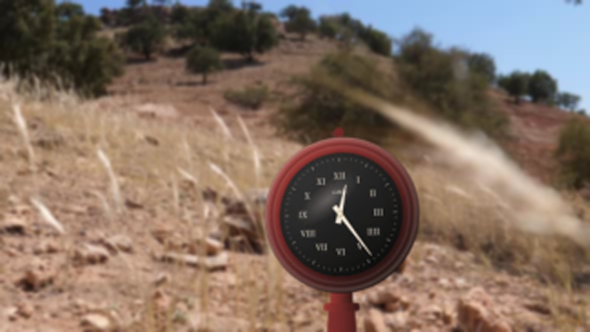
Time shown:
**12:24**
